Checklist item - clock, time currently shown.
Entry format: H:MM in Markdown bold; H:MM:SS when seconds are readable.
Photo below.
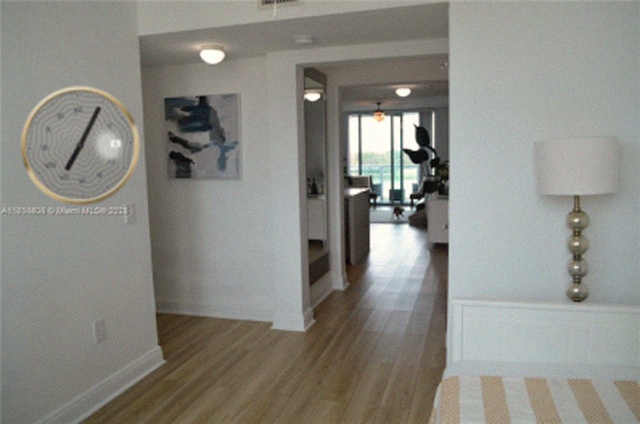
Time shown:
**7:05**
